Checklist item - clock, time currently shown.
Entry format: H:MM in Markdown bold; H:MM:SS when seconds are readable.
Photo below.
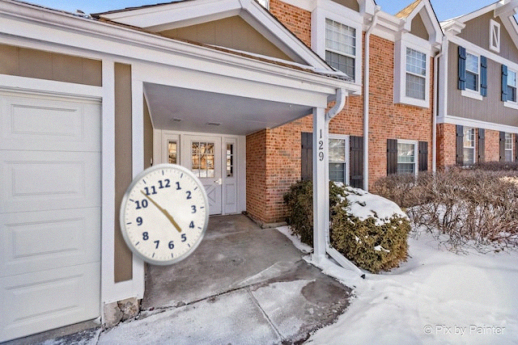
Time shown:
**4:53**
